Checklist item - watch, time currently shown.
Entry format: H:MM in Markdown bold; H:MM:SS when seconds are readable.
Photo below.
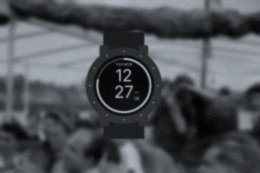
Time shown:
**12:27**
